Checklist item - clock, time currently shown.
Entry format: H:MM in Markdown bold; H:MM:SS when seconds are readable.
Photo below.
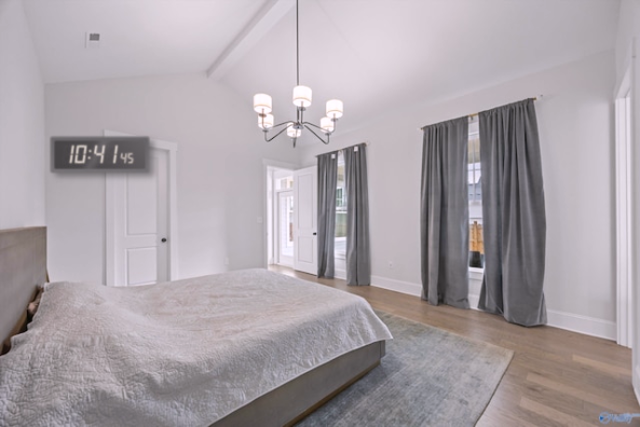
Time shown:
**10:41:45**
